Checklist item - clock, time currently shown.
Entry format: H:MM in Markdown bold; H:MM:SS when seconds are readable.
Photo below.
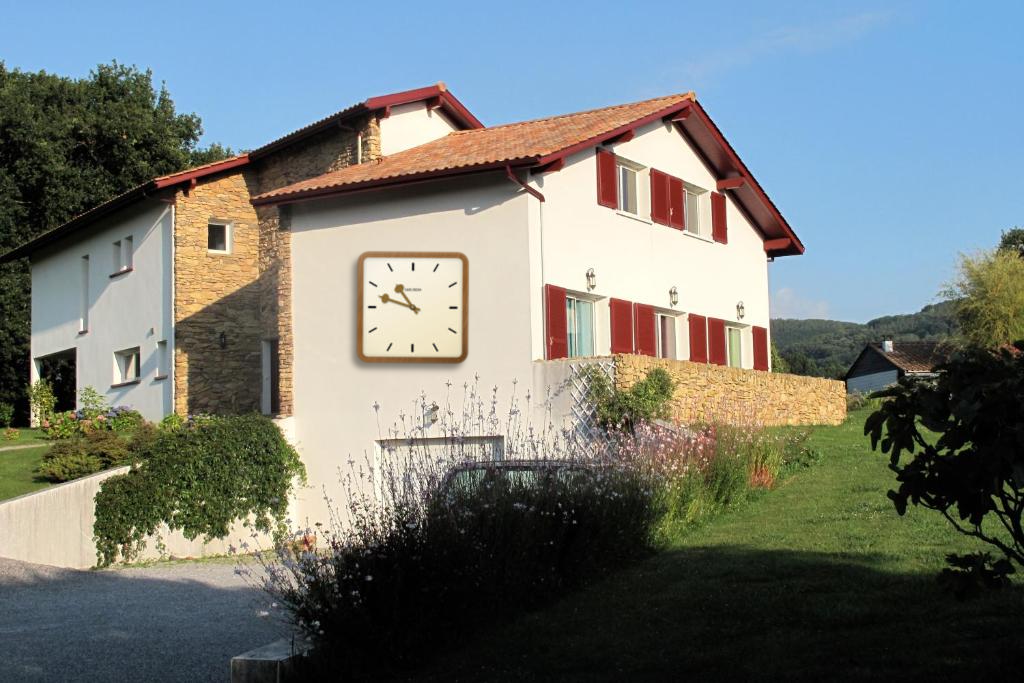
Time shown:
**10:48**
